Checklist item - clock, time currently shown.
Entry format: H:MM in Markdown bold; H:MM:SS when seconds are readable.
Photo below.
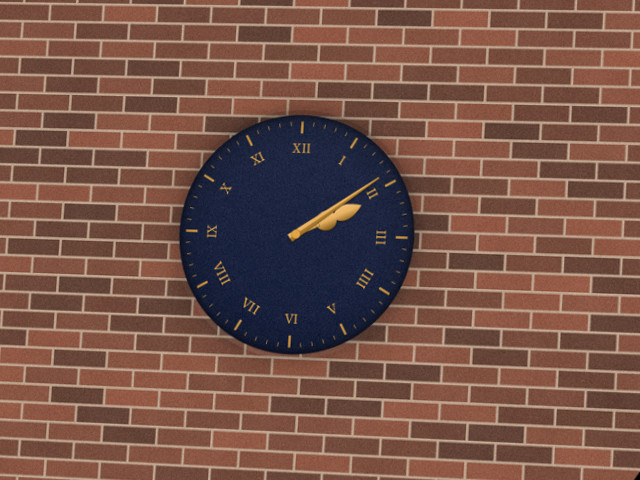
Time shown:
**2:09**
